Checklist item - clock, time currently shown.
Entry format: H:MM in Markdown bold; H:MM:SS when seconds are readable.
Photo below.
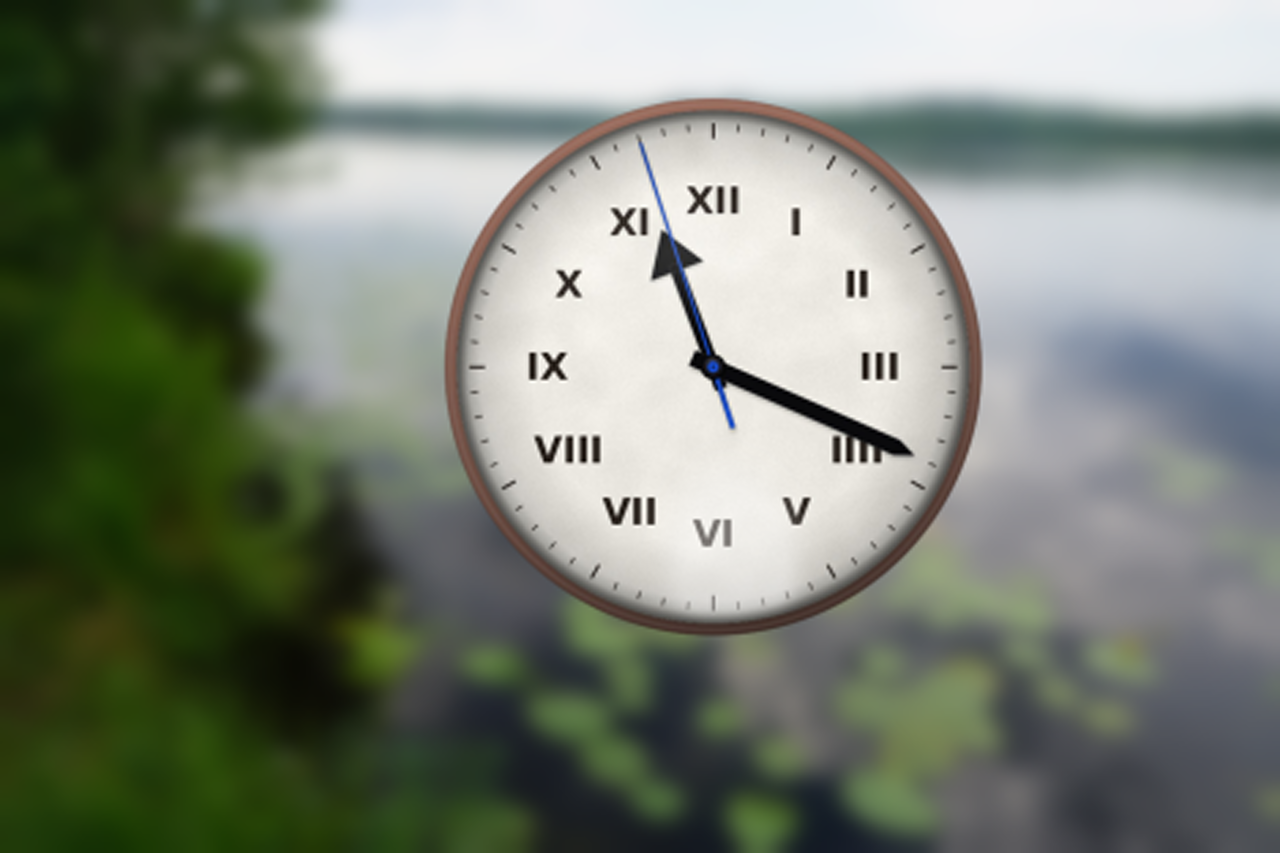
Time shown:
**11:18:57**
